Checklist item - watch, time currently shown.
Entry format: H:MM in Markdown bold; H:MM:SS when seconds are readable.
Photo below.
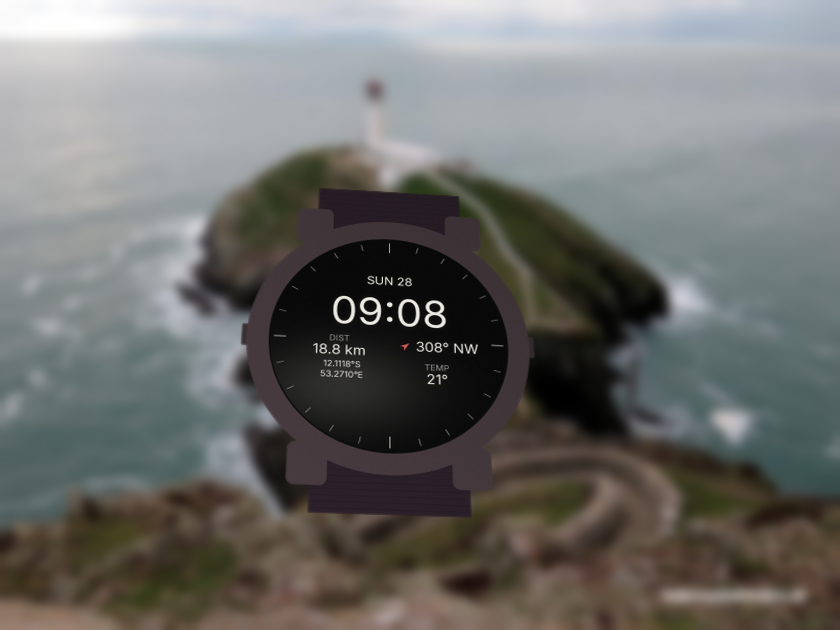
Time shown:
**9:08**
